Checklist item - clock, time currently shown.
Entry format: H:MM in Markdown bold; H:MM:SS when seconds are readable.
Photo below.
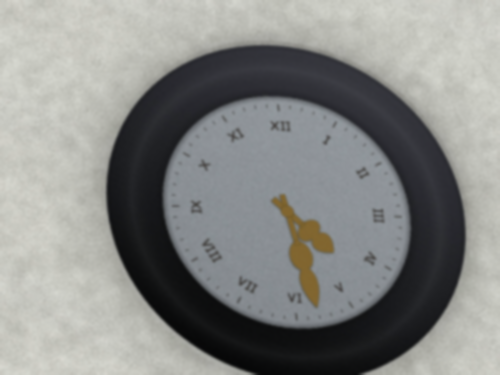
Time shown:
**4:28**
